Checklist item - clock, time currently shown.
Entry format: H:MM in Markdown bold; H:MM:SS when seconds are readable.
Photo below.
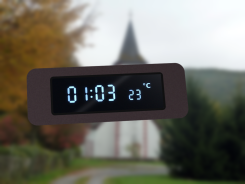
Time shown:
**1:03**
